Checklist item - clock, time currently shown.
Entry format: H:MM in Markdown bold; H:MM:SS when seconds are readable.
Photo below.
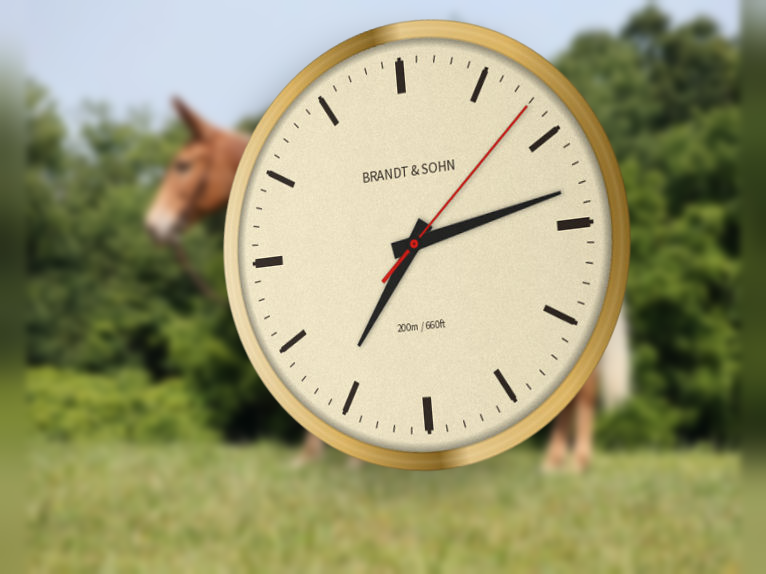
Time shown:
**7:13:08**
